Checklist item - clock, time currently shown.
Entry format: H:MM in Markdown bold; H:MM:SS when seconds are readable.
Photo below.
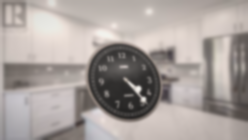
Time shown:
**4:24**
